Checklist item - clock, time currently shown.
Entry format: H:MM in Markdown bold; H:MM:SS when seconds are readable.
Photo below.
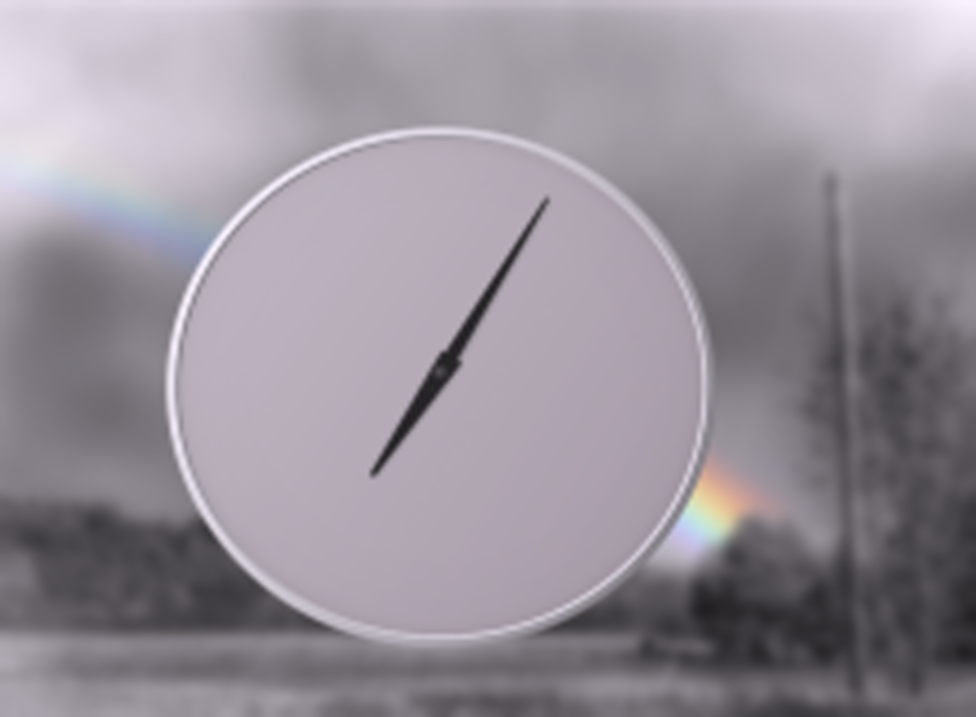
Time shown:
**7:05**
